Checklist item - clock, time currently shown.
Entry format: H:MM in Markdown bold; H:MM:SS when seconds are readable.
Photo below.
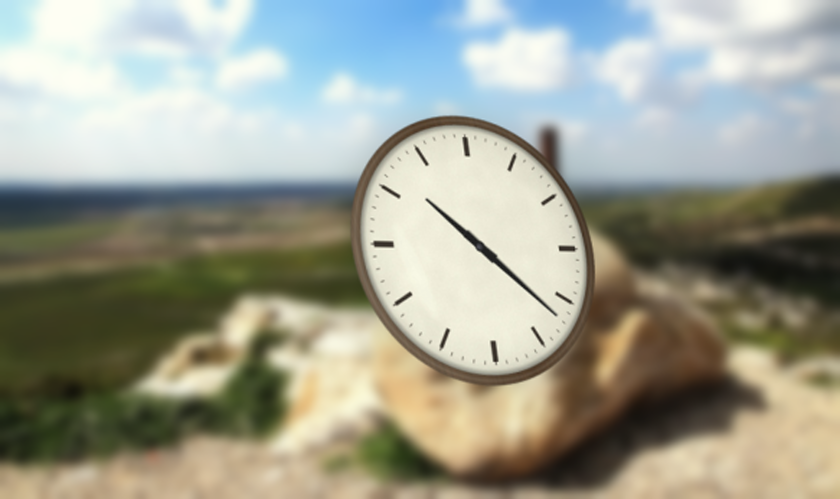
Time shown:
**10:22**
